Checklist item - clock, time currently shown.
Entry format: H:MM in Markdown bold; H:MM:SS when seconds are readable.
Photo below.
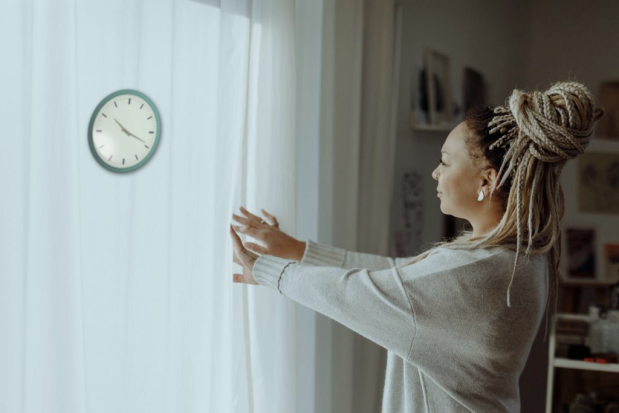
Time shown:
**10:19**
